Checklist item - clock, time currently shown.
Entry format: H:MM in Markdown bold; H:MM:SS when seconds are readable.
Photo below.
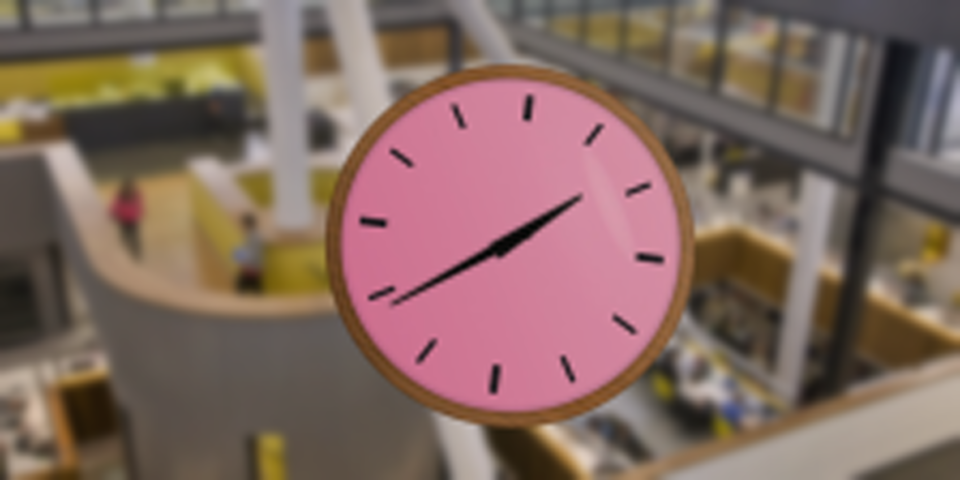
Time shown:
**1:39**
